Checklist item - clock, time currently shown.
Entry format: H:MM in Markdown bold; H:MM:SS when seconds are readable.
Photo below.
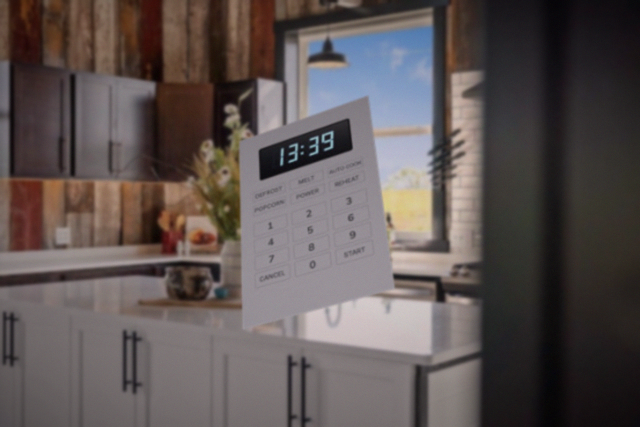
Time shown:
**13:39**
